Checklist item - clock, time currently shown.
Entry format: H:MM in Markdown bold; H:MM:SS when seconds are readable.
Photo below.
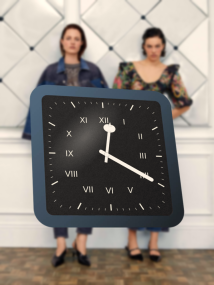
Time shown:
**12:20**
